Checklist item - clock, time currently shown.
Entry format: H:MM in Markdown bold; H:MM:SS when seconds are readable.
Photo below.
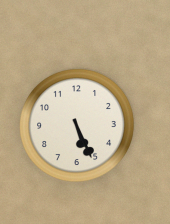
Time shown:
**5:26**
